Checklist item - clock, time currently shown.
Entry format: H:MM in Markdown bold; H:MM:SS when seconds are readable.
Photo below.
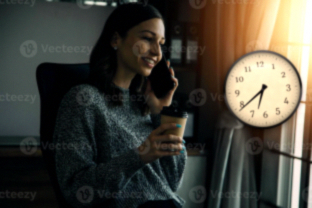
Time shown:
**6:39**
